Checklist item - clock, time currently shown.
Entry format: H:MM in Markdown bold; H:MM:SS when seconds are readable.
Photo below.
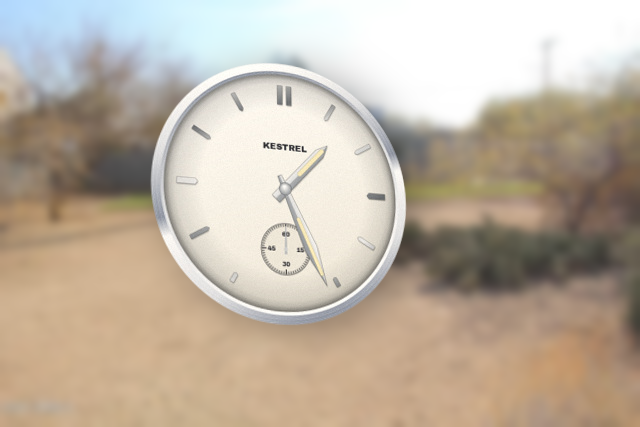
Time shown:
**1:26**
